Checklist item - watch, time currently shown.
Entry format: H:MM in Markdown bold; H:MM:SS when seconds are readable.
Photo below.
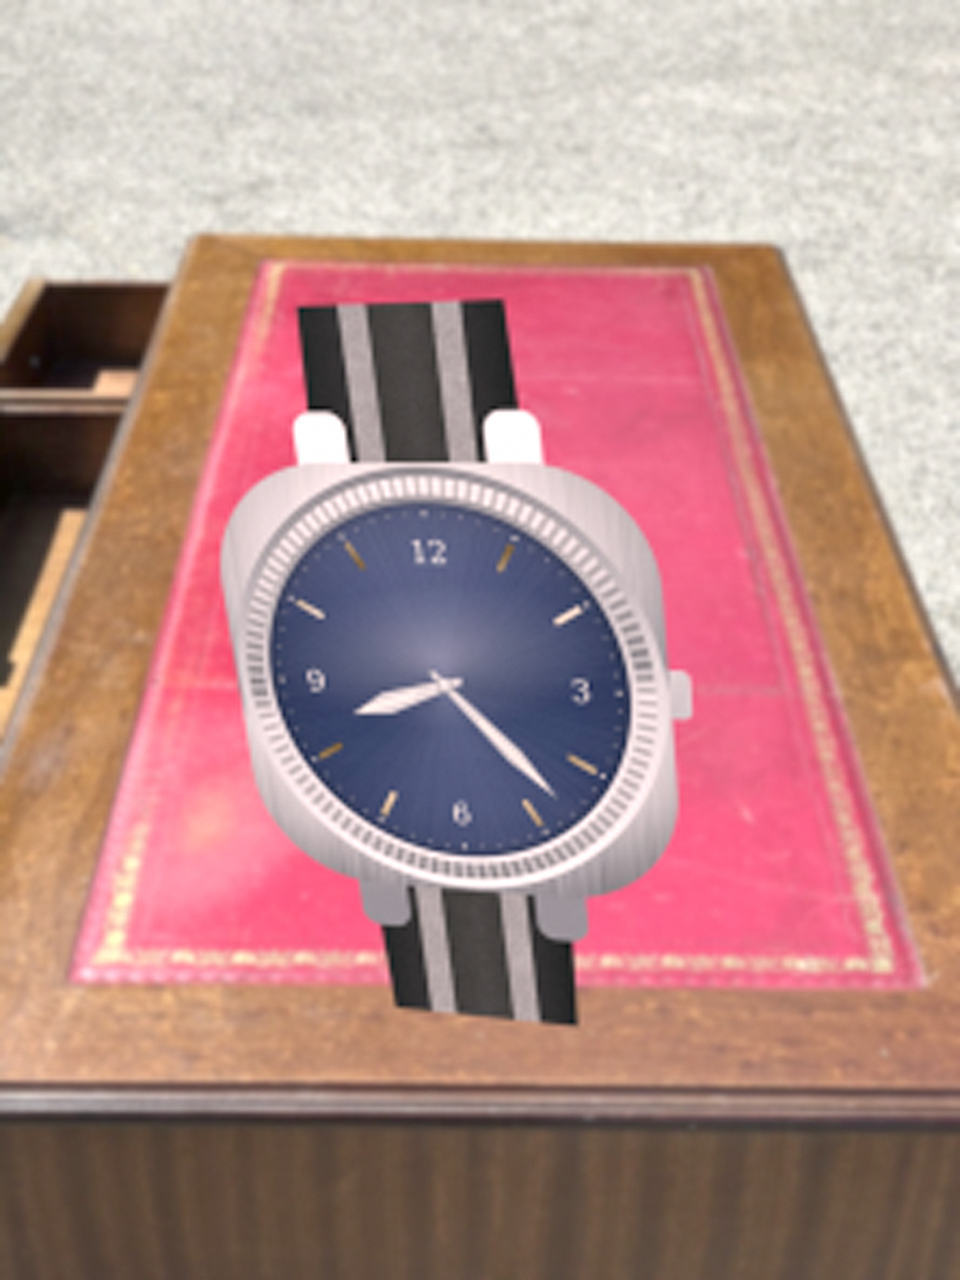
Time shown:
**8:23**
